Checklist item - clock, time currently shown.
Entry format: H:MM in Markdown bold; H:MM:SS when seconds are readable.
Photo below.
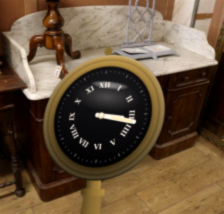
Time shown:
**3:17**
